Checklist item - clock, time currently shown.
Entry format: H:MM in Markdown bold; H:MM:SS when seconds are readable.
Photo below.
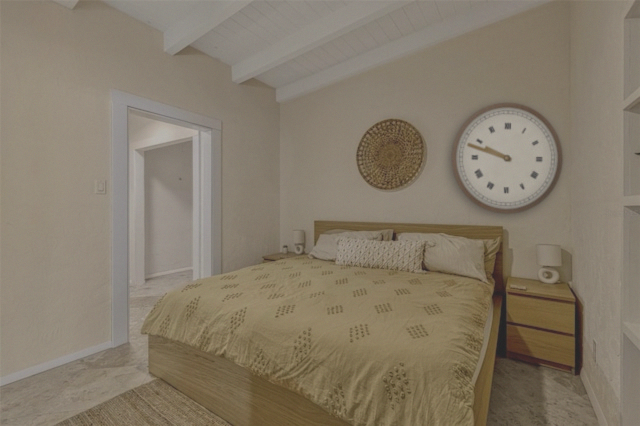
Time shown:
**9:48**
